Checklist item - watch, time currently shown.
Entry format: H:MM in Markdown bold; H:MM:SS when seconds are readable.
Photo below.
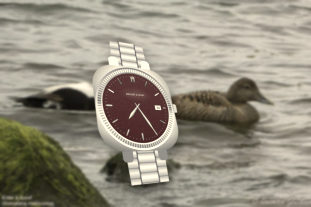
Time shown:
**7:25**
